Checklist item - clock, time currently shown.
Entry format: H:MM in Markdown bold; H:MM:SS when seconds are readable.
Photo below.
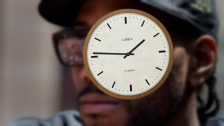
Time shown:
**1:46**
